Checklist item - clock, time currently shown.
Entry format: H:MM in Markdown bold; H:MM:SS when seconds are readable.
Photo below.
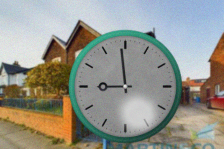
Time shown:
**8:59**
